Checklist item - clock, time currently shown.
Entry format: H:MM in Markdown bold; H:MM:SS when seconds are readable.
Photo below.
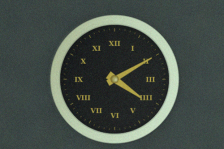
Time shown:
**4:10**
